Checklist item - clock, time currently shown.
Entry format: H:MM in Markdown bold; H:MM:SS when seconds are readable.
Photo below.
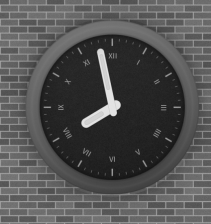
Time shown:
**7:58**
